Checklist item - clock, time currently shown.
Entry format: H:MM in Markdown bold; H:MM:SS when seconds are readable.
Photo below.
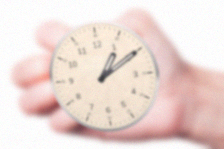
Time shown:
**1:10**
